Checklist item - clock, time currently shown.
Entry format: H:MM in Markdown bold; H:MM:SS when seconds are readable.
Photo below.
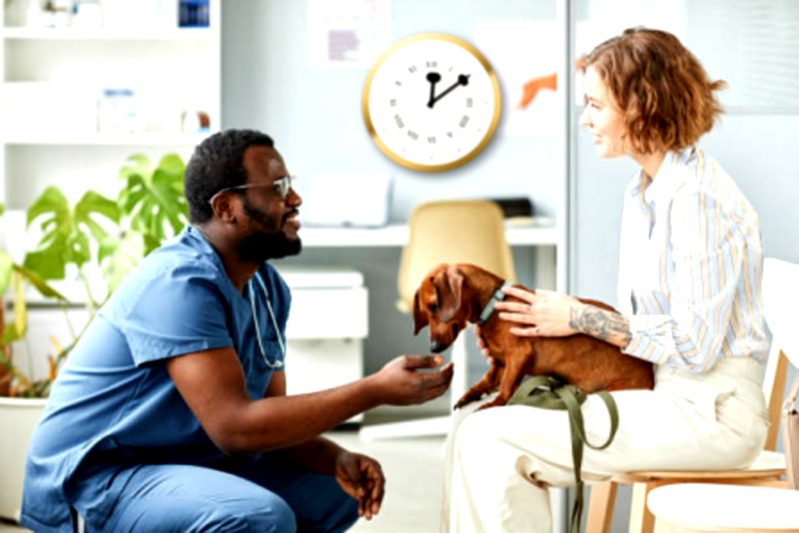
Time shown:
**12:09**
